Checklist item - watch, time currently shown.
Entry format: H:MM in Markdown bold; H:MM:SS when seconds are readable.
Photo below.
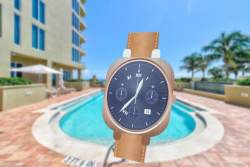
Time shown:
**12:37**
